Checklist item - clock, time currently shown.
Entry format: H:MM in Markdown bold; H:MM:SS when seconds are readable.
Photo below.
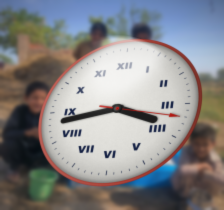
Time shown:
**3:43:17**
